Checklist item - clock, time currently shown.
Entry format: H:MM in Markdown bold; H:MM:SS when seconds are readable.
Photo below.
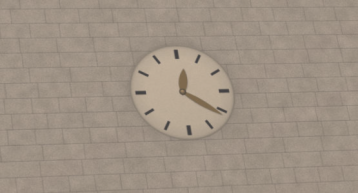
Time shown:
**12:21**
